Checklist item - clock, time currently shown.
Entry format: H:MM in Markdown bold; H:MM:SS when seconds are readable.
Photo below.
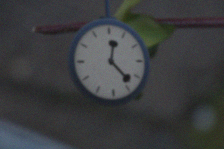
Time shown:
**12:23**
